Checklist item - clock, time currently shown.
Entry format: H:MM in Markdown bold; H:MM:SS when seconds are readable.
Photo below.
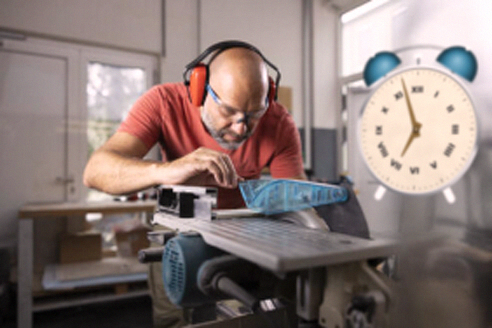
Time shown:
**6:57**
